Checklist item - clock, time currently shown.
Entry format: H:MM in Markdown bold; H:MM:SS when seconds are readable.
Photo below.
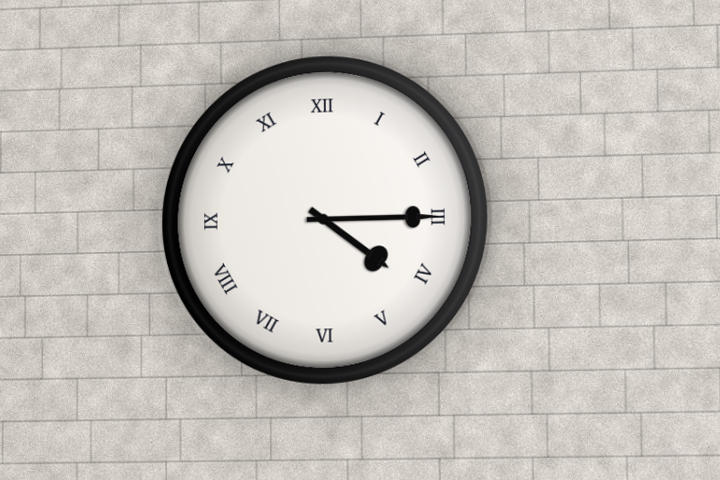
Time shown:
**4:15**
